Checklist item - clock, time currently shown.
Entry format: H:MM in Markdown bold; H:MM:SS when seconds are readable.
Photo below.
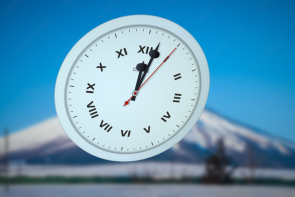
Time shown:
**12:02:05**
